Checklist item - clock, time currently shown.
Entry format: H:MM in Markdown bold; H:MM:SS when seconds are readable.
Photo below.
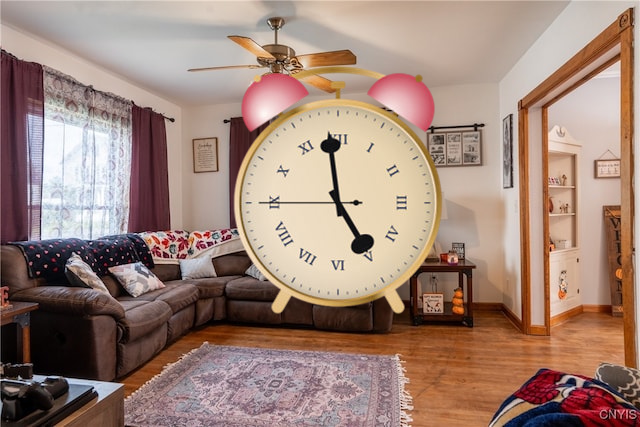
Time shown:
**4:58:45**
